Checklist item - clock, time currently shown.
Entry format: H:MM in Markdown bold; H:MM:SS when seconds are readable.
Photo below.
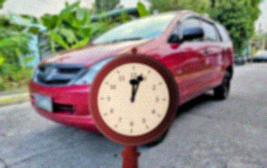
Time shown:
**12:03**
